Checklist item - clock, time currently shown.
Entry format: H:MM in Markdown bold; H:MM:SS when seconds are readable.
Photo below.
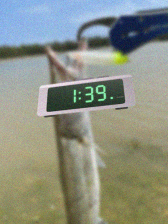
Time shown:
**1:39**
